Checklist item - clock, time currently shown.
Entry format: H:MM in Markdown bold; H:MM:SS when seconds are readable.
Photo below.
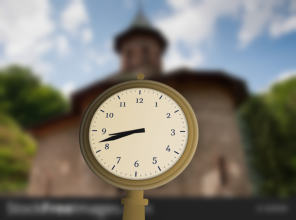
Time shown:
**8:42**
